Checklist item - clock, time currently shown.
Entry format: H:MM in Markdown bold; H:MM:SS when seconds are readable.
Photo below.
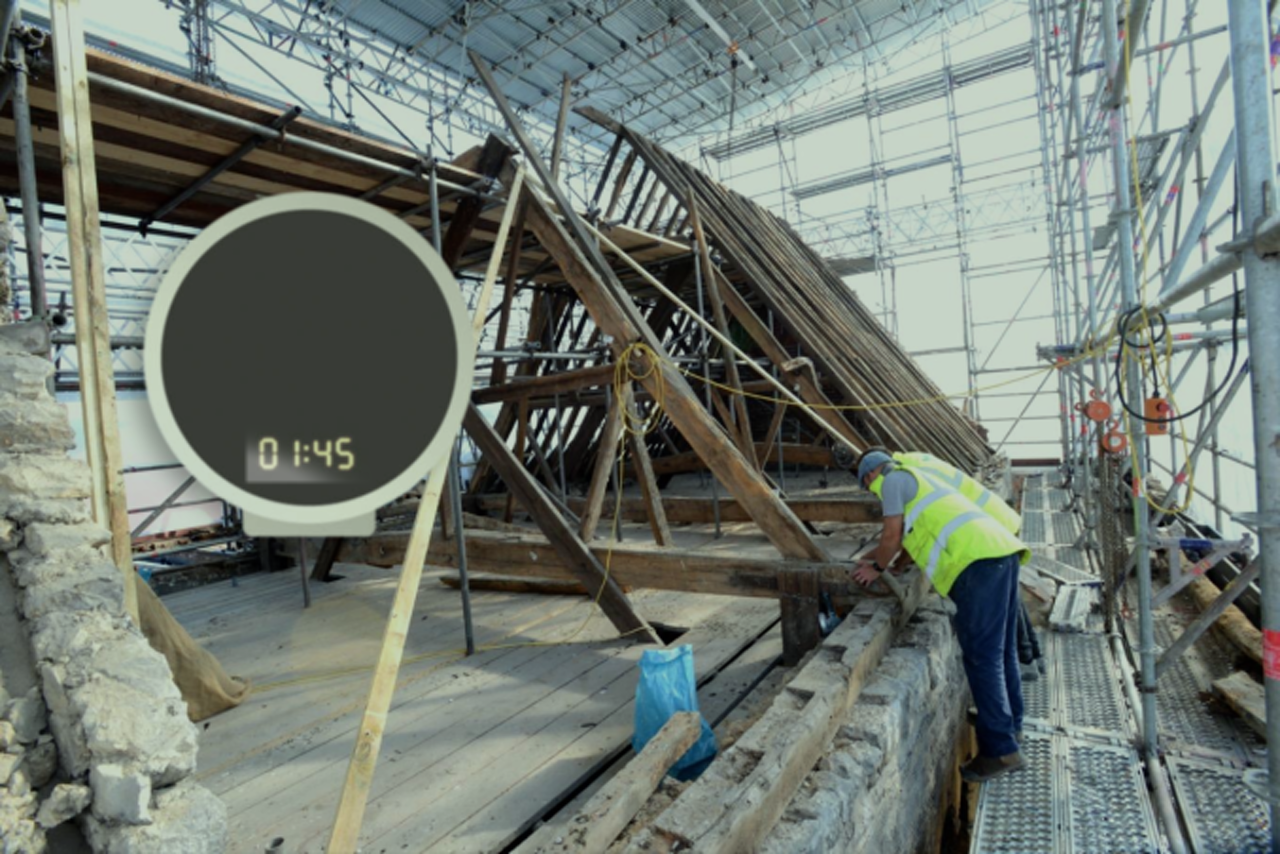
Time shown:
**1:45**
